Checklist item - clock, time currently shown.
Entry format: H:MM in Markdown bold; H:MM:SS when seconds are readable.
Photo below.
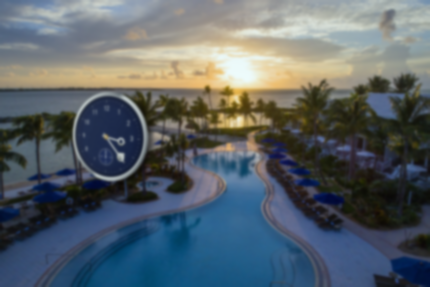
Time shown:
**3:23**
